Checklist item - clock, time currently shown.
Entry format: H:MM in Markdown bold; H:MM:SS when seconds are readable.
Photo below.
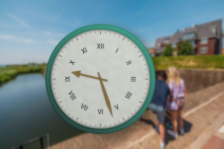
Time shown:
**9:27**
